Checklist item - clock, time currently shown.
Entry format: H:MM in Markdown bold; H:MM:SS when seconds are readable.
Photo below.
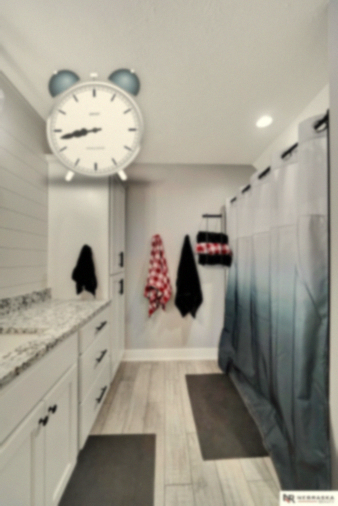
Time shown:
**8:43**
